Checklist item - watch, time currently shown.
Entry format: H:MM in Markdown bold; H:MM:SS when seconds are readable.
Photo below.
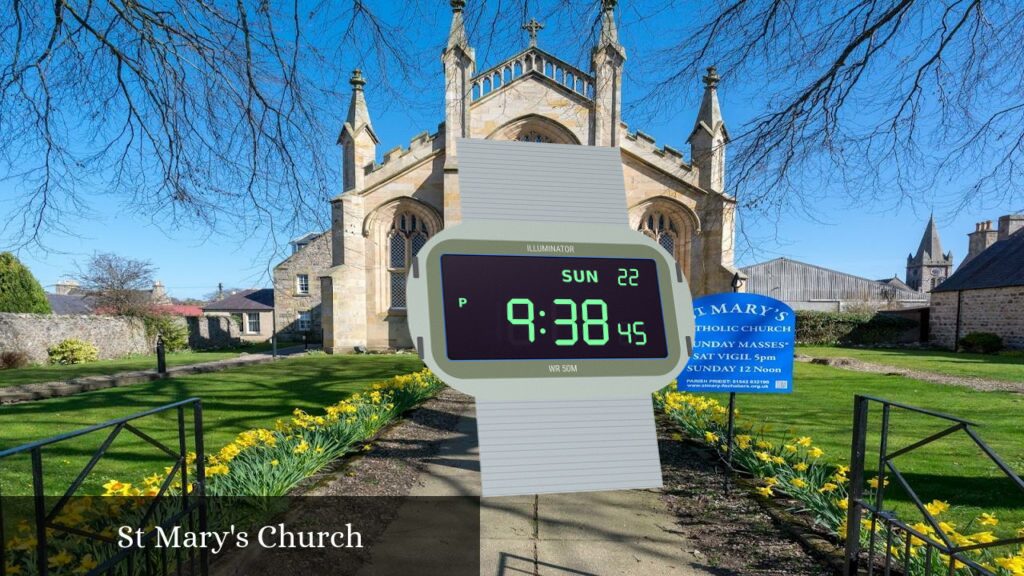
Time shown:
**9:38:45**
